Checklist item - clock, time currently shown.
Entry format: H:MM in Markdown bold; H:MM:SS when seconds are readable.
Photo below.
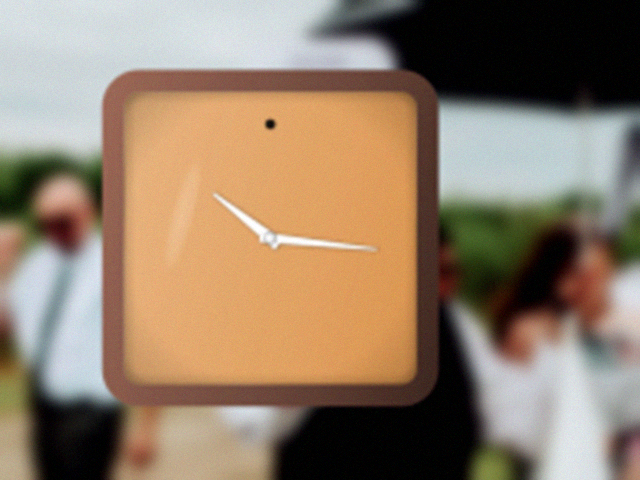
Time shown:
**10:16**
